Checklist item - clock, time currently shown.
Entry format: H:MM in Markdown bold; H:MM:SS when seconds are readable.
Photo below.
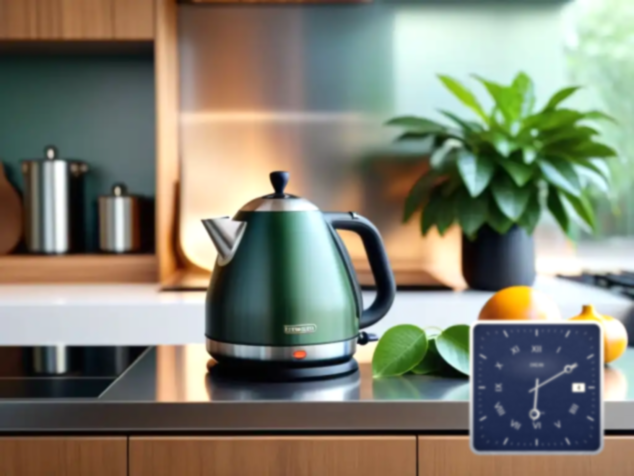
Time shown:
**6:10**
